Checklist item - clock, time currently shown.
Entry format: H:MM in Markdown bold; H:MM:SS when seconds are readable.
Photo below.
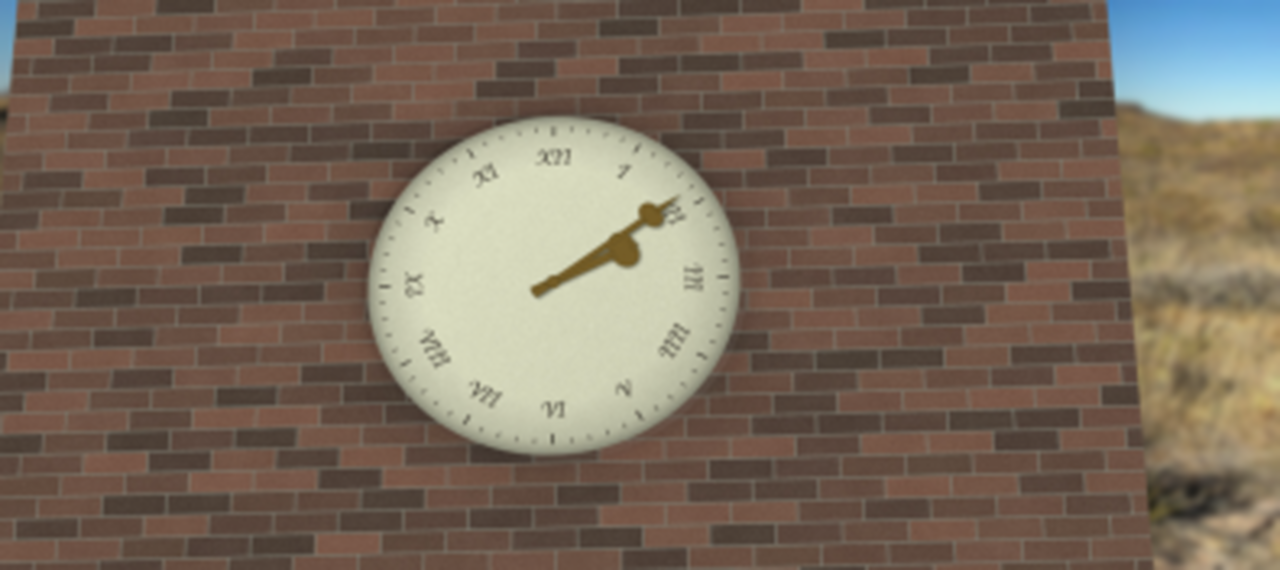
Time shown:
**2:09**
